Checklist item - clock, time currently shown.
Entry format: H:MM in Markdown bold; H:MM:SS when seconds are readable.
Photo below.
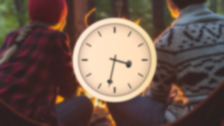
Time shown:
**3:32**
